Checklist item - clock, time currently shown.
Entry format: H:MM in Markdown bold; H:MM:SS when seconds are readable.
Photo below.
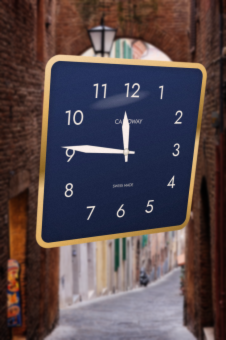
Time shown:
**11:46**
